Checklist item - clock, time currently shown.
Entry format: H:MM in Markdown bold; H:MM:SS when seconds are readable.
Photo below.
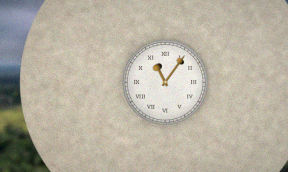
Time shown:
**11:06**
